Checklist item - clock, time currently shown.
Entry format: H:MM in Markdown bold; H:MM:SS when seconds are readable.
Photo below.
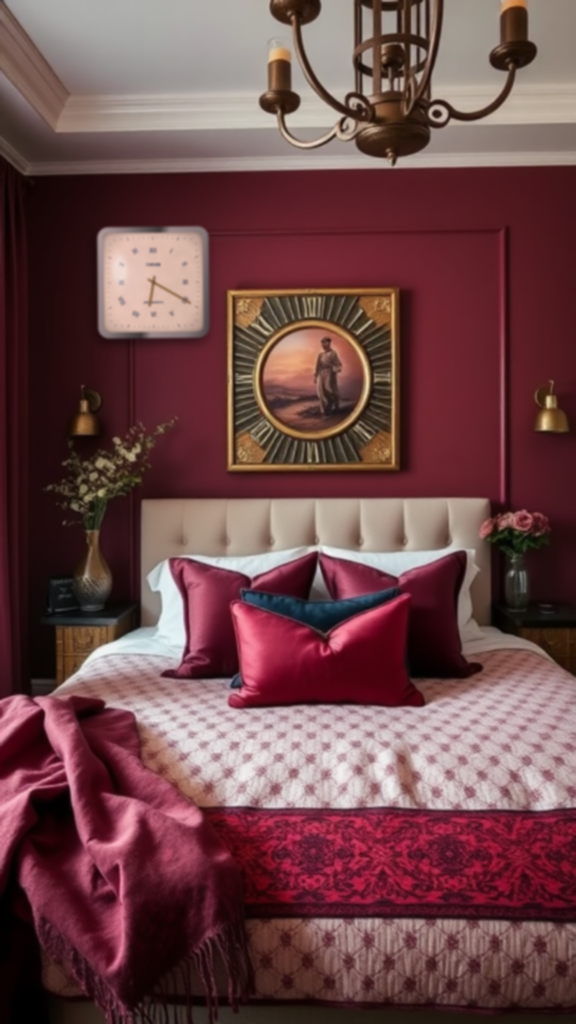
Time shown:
**6:20**
